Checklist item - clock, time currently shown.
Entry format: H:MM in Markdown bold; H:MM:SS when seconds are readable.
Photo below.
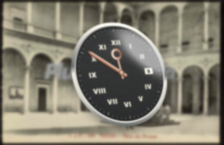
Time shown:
**11:51**
